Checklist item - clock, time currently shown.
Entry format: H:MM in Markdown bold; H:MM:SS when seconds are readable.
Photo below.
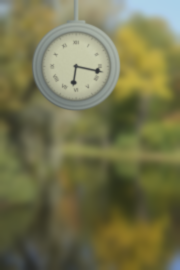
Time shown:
**6:17**
